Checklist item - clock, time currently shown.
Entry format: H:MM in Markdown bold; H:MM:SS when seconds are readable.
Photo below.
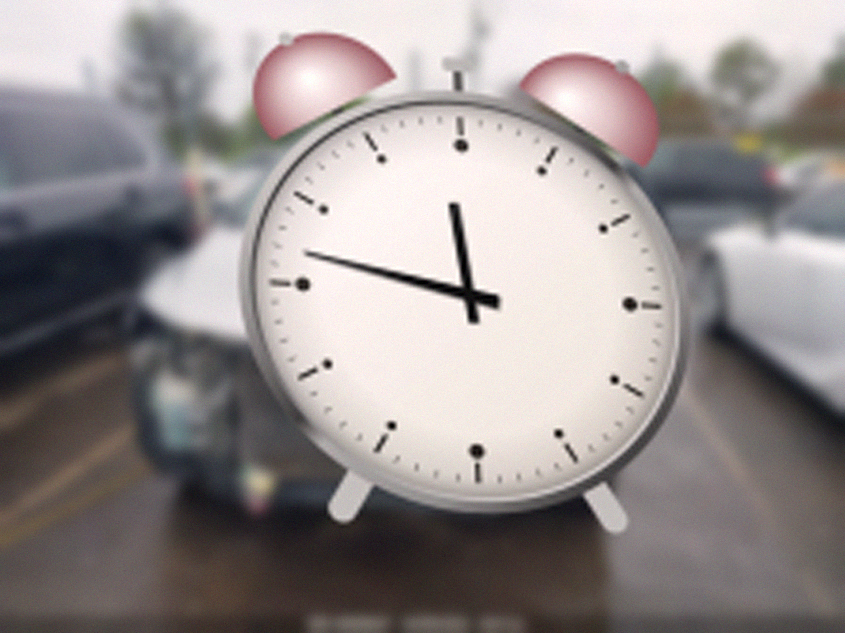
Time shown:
**11:47**
